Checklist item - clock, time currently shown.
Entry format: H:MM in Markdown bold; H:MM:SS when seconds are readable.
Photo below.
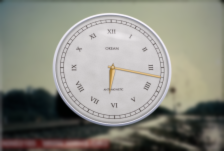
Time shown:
**6:17**
